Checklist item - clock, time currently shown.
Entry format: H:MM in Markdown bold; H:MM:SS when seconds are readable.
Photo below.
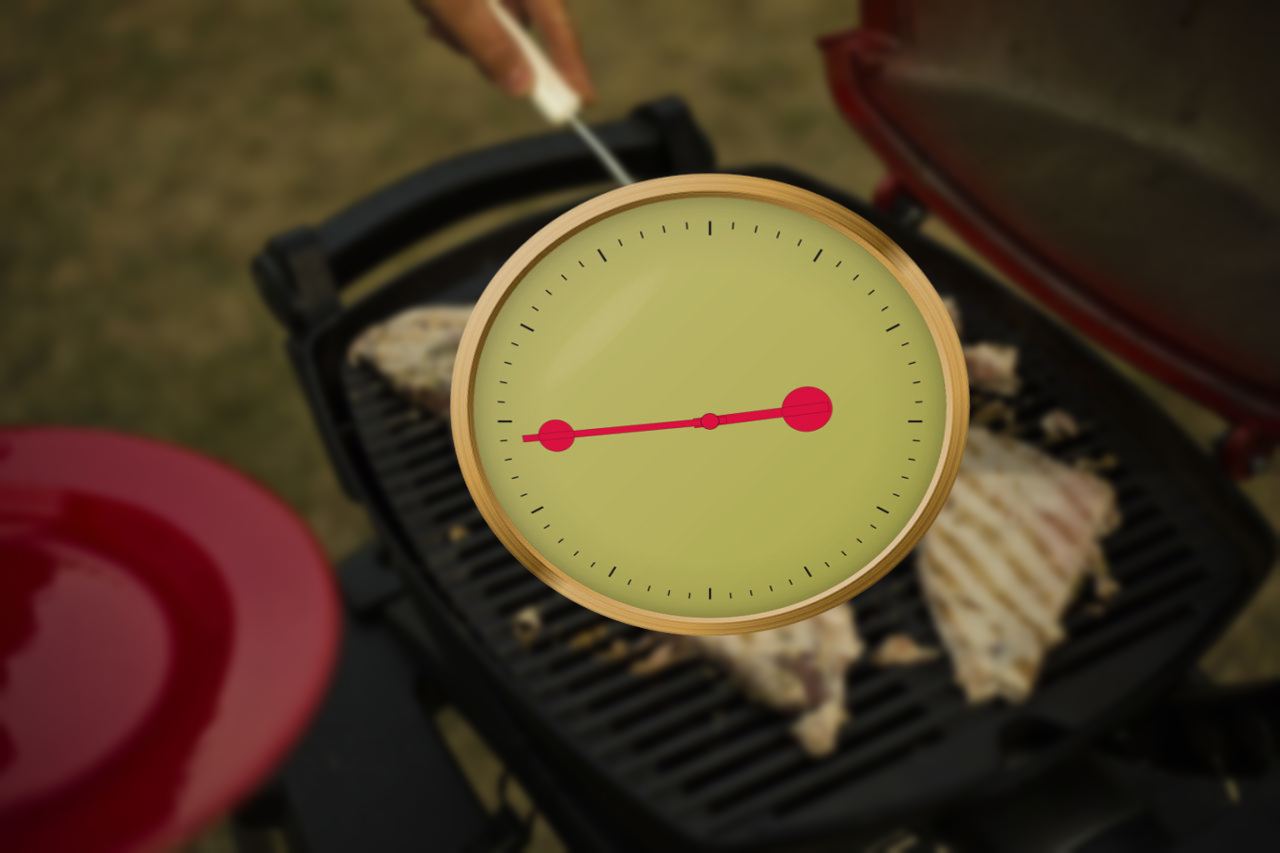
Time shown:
**2:44**
